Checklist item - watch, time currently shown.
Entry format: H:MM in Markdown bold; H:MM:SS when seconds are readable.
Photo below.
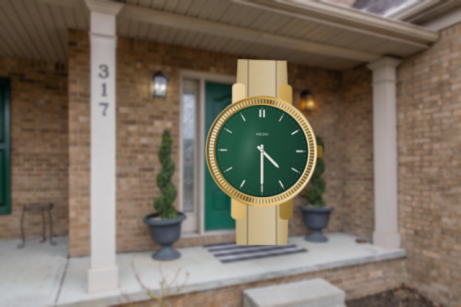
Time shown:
**4:30**
